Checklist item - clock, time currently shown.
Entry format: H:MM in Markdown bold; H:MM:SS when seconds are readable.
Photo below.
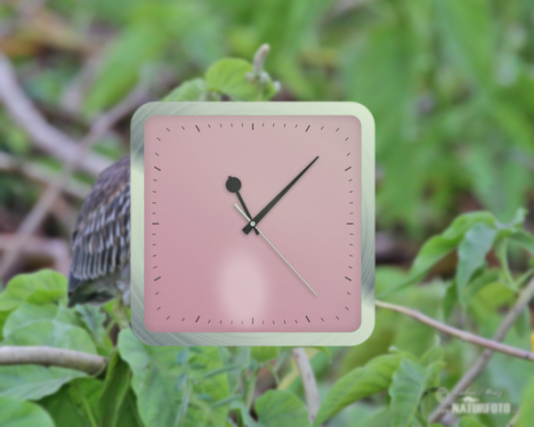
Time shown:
**11:07:23**
